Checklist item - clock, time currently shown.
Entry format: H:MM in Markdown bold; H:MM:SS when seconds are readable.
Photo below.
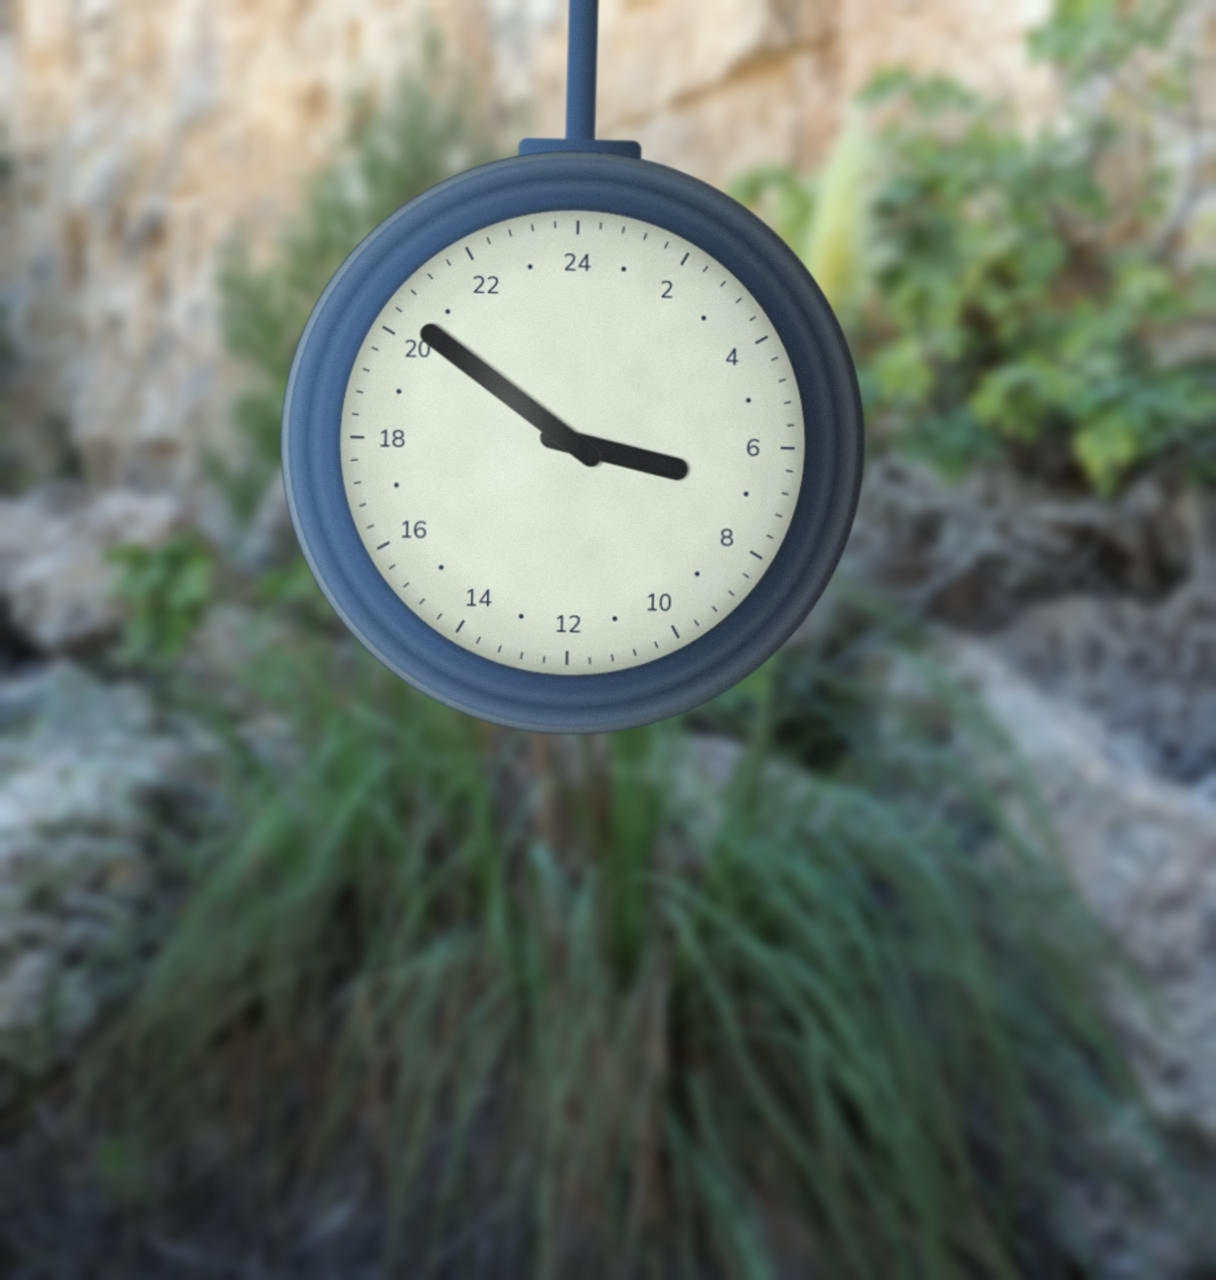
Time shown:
**6:51**
